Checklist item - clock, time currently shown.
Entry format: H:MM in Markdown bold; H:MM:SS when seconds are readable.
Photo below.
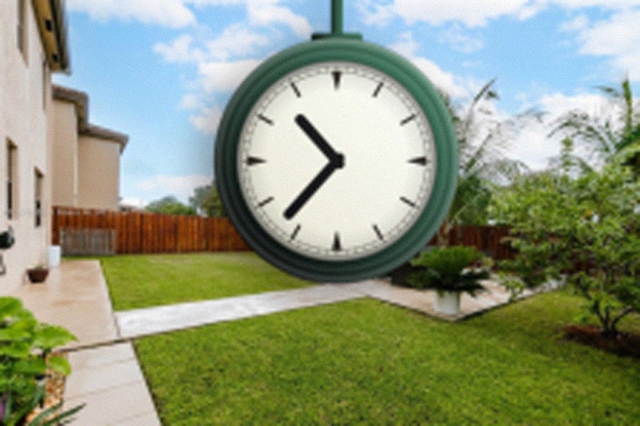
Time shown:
**10:37**
